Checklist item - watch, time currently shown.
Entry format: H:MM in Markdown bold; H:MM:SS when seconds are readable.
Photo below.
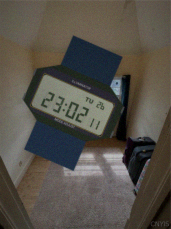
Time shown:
**23:02:11**
